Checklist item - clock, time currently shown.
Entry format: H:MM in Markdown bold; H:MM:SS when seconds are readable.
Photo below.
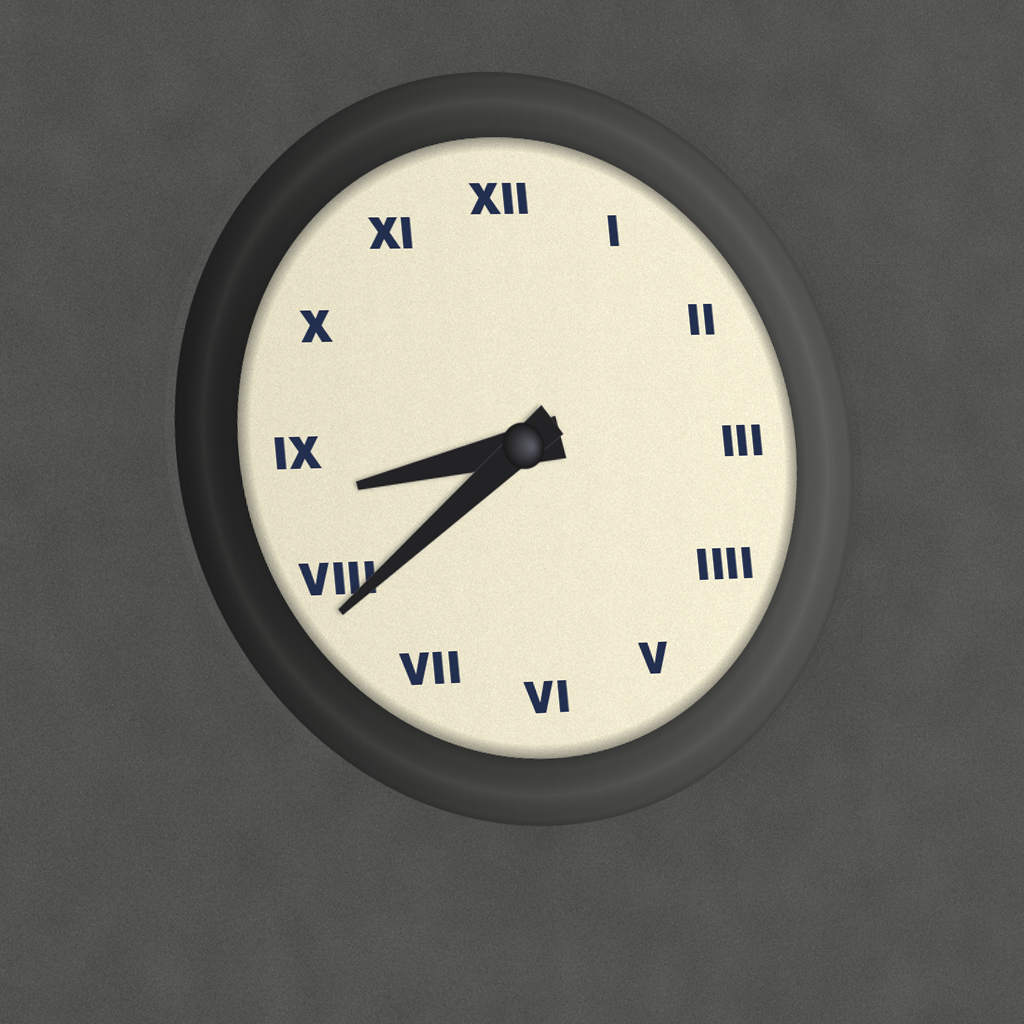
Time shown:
**8:39**
